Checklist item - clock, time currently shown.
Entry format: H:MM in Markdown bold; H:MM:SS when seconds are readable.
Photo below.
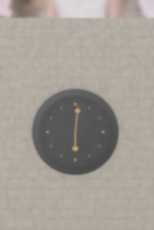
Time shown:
**6:01**
